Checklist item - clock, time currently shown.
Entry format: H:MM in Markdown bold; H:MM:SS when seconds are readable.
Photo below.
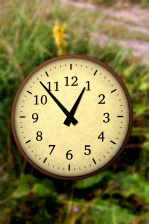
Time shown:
**12:53**
